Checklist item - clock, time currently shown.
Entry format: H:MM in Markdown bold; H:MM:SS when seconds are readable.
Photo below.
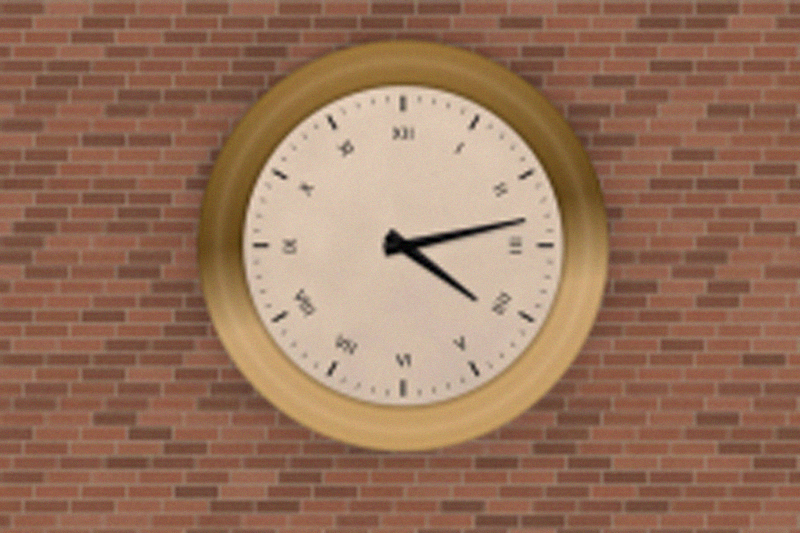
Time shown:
**4:13**
